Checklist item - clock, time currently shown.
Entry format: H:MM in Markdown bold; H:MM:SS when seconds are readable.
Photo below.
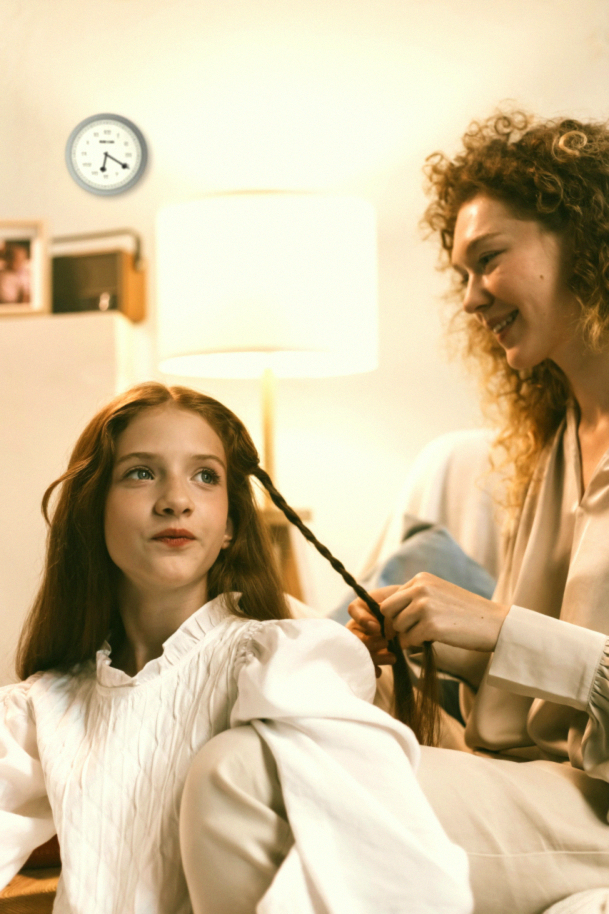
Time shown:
**6:20**
